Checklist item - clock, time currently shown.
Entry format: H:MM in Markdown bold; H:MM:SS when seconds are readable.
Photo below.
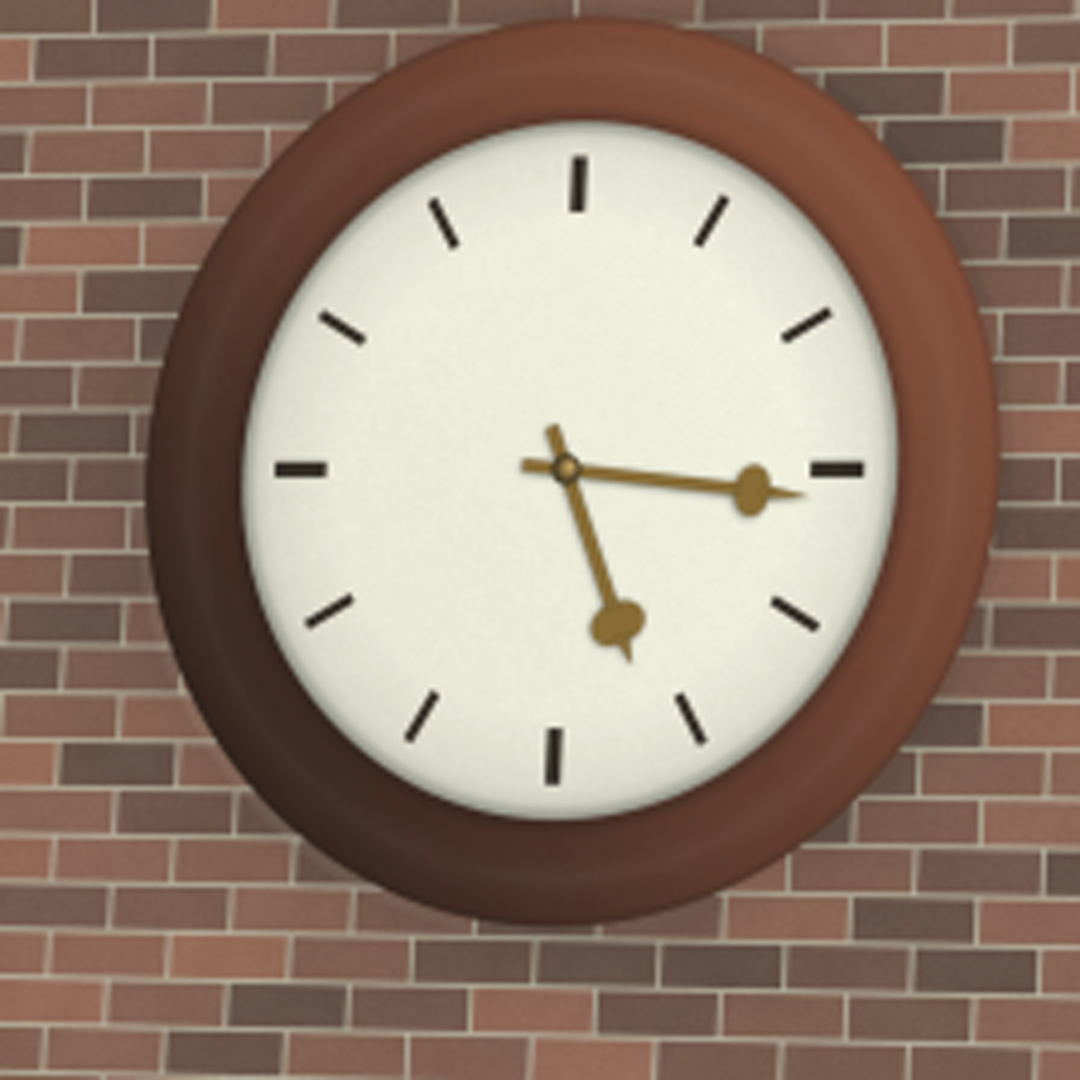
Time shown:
**5:16**
